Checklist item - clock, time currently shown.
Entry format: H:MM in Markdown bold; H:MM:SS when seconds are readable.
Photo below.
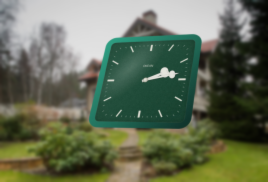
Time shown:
**2:13**
